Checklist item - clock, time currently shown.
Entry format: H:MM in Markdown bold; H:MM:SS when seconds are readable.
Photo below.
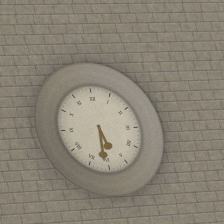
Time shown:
**5:31**
